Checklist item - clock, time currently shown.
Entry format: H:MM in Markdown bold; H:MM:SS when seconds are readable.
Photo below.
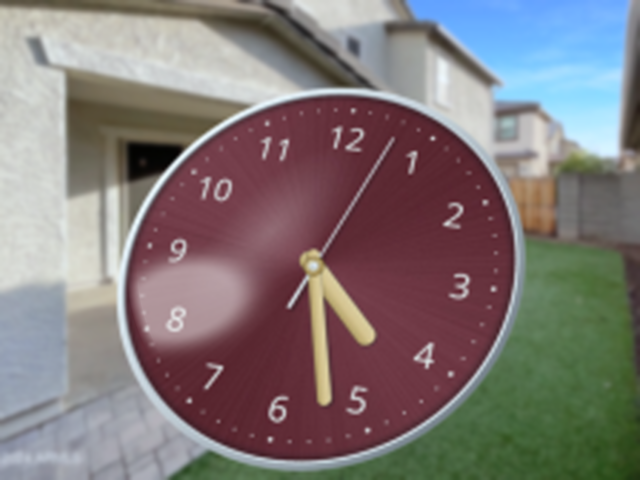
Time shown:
**4:27:03**
